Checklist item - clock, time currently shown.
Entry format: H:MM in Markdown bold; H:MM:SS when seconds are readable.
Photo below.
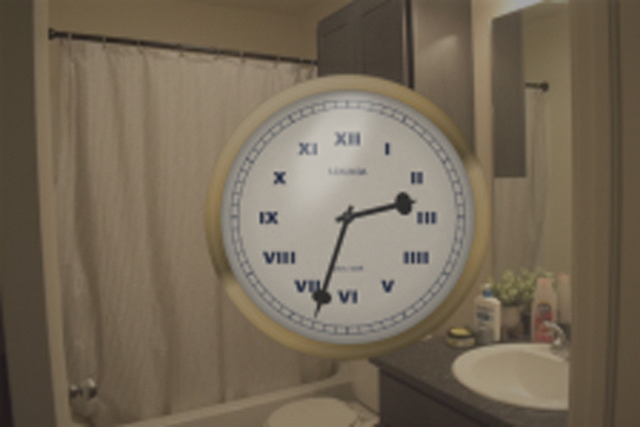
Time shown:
**2:33**
